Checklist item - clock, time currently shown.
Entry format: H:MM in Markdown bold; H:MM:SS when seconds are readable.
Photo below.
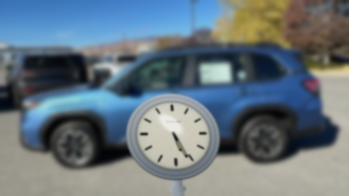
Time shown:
**5:26**
